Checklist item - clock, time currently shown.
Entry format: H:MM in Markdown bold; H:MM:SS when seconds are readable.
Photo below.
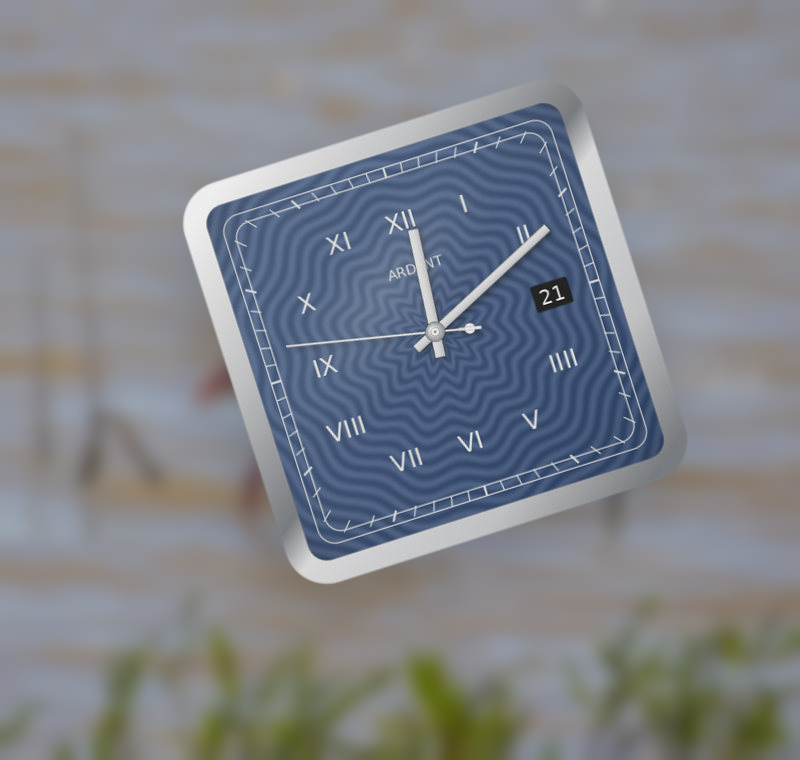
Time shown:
**12:10:47**
